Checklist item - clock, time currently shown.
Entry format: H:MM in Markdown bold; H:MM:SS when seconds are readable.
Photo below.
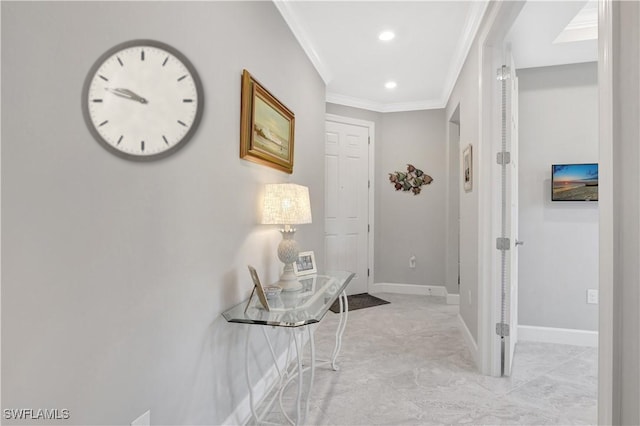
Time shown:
**9:48**
